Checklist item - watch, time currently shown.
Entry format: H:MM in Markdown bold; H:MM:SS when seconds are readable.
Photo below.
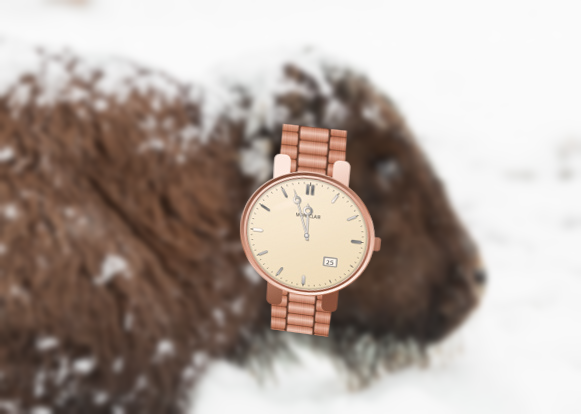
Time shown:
**11:57**
